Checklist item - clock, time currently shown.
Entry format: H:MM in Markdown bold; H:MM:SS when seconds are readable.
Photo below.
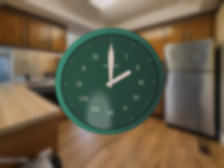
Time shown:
**2:00**
